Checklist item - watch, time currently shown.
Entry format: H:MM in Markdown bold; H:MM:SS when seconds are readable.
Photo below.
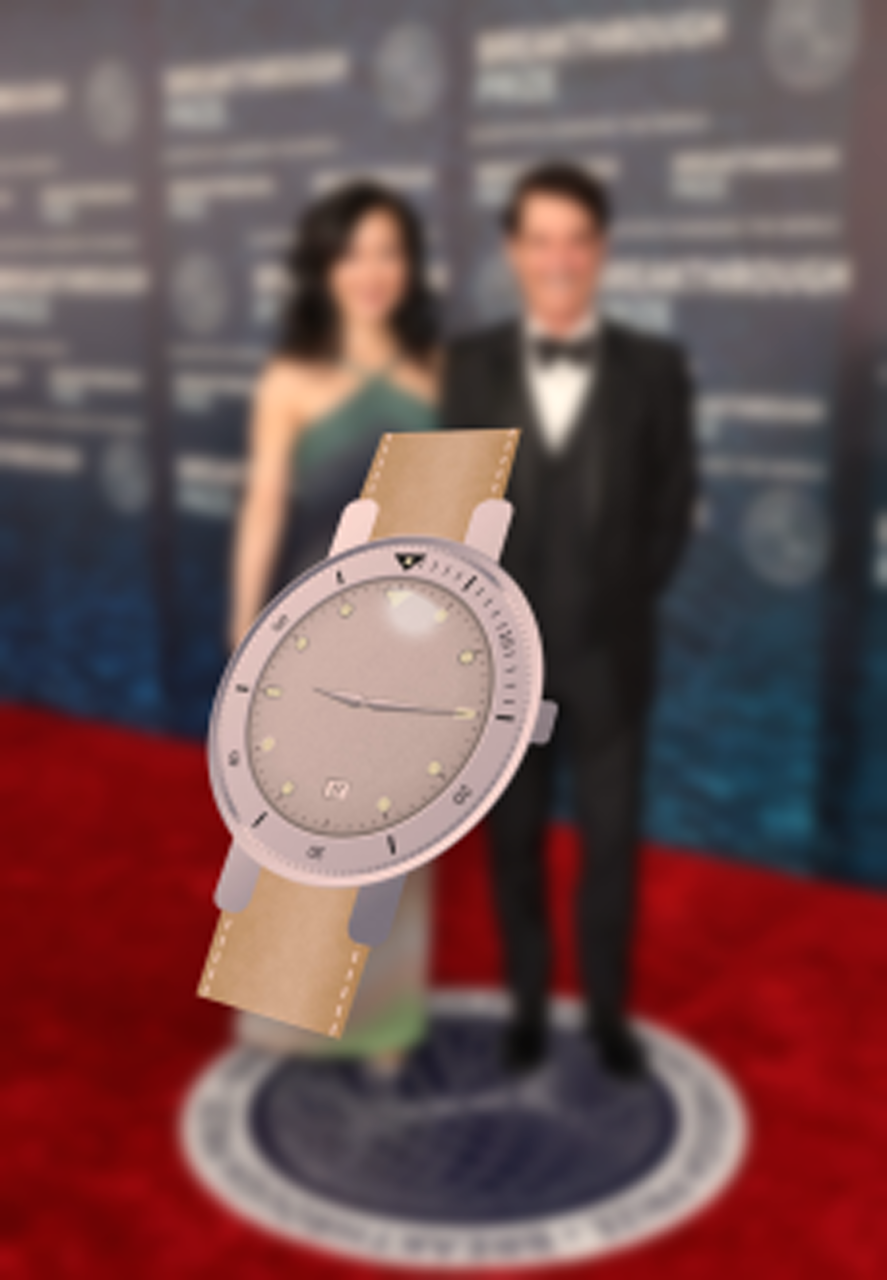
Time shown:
**9:15**
